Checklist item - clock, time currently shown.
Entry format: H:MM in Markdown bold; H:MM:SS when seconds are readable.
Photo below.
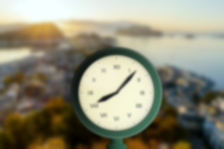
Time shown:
**8:07**
